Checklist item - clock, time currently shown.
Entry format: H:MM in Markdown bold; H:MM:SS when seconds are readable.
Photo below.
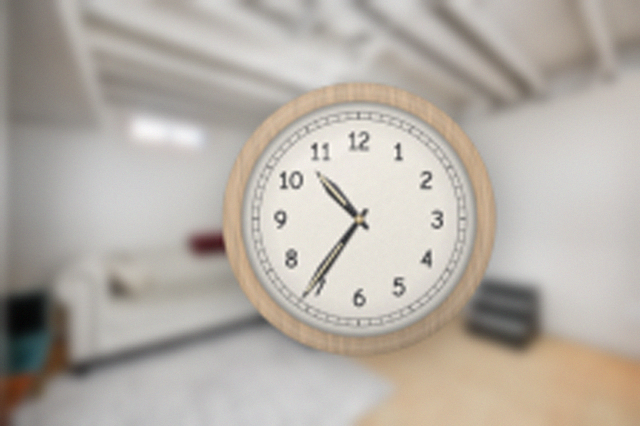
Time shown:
**10:36**
